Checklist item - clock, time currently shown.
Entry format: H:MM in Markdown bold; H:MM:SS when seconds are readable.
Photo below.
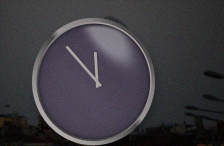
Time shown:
**11:53**
